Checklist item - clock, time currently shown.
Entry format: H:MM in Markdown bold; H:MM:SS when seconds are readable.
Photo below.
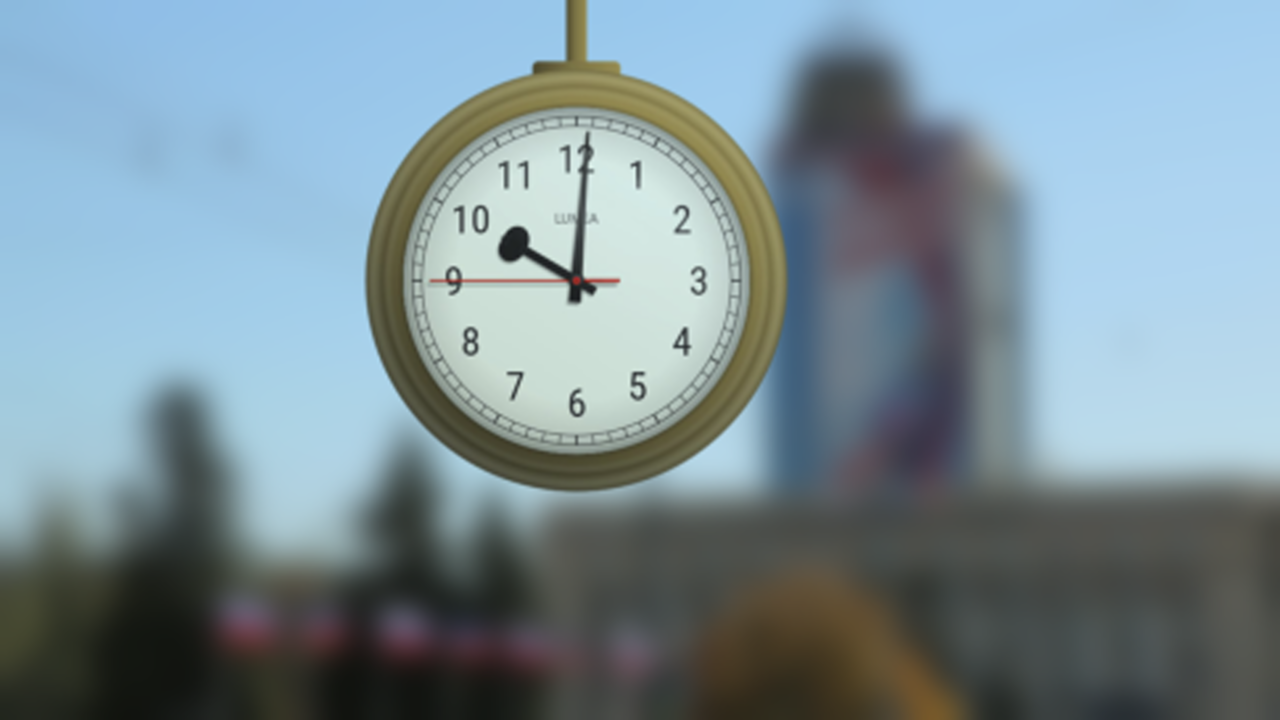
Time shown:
**10:00:45**
